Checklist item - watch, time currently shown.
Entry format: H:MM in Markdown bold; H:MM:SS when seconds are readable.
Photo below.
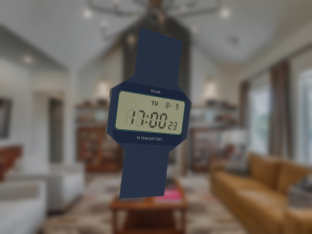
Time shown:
**17:00:23**
